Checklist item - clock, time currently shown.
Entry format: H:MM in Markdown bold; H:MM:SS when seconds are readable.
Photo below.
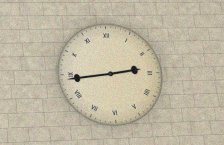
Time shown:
**2:44**
